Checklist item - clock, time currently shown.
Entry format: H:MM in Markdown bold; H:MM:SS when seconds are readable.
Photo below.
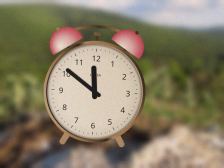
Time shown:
**11:51**
